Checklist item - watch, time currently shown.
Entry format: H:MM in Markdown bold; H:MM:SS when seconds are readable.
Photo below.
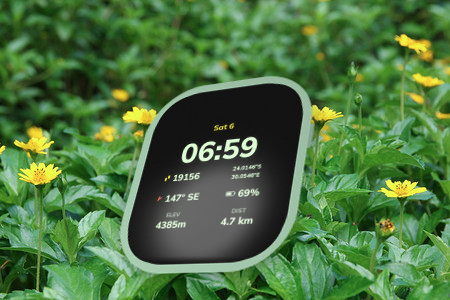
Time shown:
**6:59**
